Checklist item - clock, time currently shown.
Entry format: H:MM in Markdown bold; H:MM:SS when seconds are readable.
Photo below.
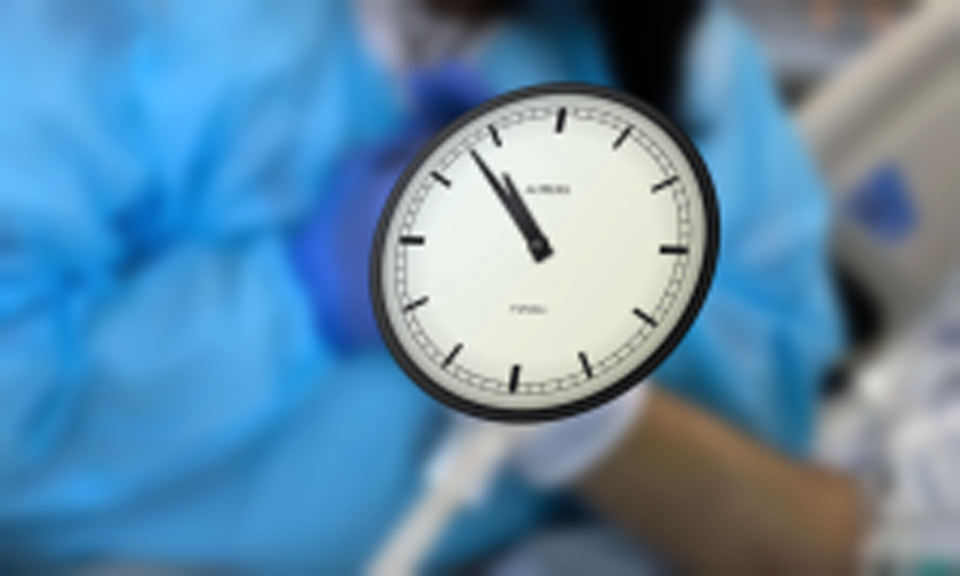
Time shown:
**10:53**
